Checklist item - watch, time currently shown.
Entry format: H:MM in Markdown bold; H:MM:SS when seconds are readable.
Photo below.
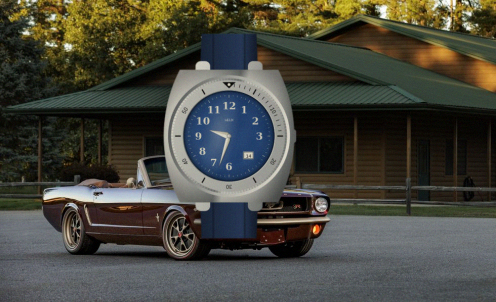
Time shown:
**9:33**
